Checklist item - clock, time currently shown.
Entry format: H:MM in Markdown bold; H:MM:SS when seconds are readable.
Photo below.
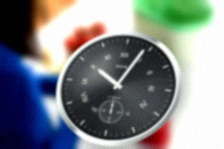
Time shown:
**10:04**
